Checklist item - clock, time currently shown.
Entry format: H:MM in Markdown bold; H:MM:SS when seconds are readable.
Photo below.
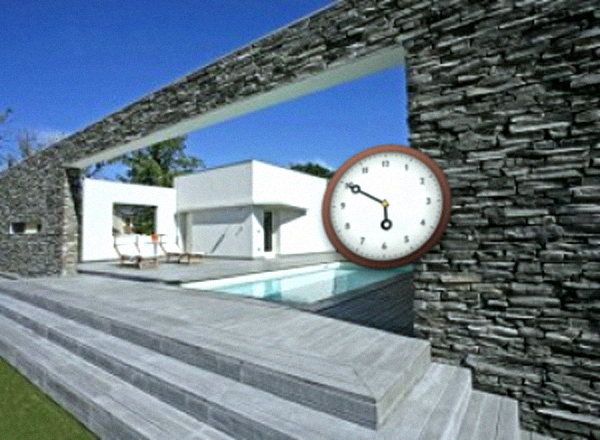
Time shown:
**5:50**
